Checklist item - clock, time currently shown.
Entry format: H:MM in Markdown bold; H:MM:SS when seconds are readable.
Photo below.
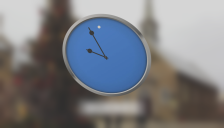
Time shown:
**9:57**
